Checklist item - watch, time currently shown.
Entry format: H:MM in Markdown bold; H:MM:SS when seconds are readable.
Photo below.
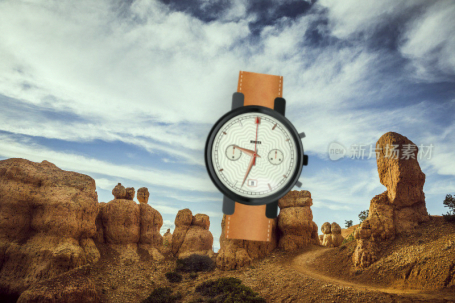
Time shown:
**9:33**
